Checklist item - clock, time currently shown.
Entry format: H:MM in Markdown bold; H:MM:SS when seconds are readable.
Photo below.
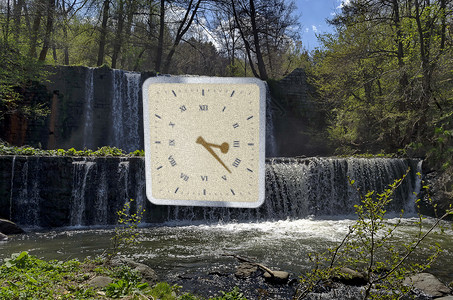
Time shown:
**3:23**
